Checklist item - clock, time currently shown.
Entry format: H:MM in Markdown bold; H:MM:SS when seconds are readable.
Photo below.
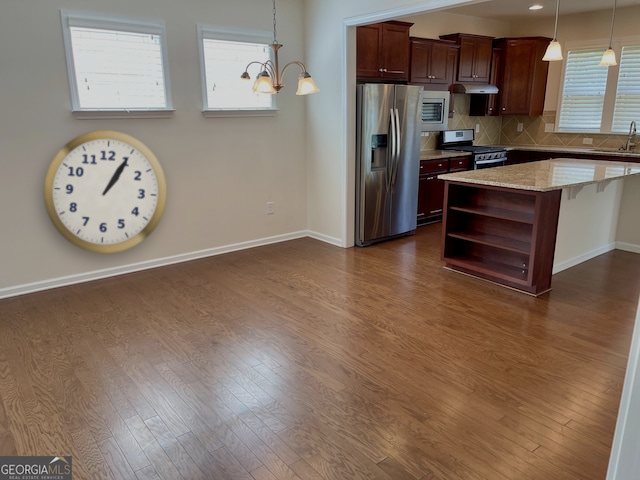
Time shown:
**1:05**
